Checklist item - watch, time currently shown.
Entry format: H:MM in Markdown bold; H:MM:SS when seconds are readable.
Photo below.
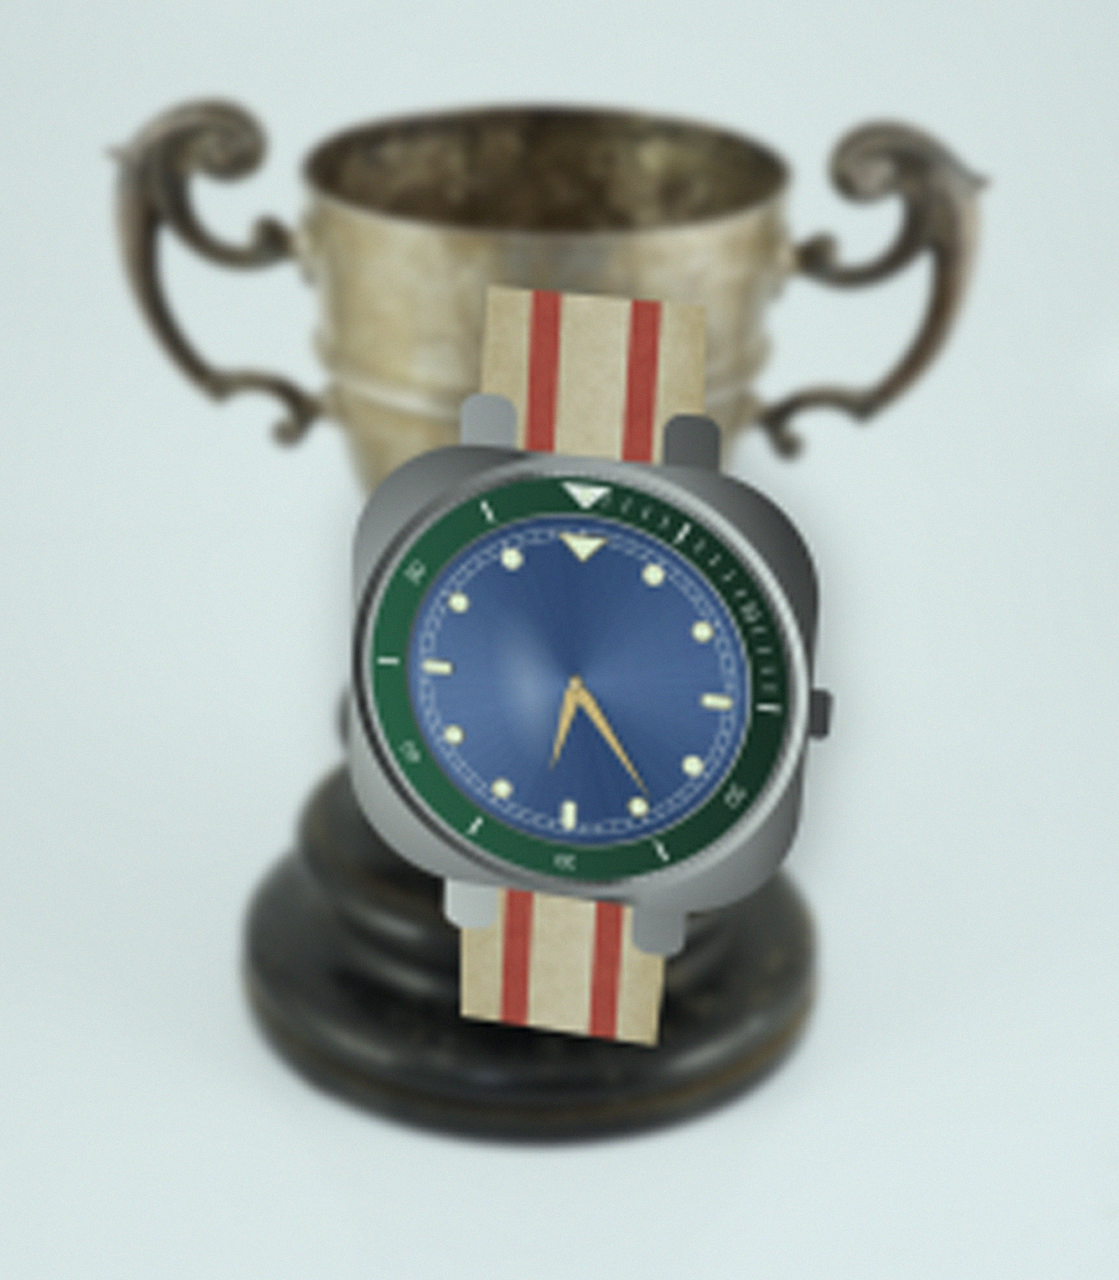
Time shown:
**6:24**
